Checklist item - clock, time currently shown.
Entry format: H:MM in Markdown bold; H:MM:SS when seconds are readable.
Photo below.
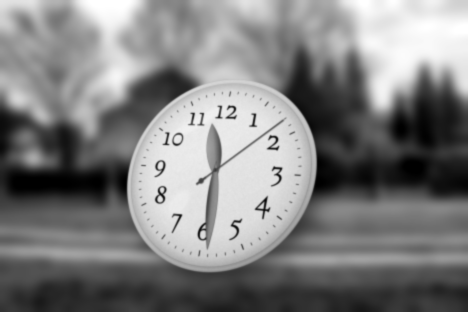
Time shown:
**11:29:08**
